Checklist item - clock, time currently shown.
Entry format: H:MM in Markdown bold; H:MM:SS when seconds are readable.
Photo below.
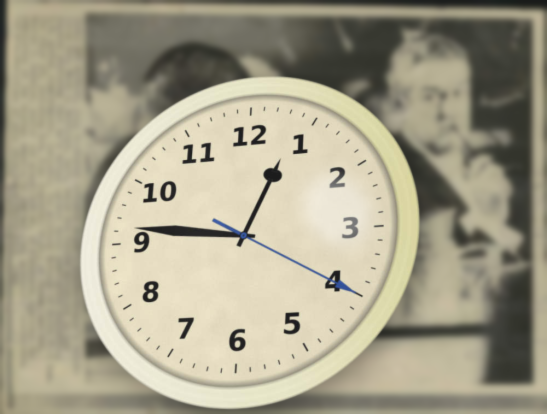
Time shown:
**12:46:20**
